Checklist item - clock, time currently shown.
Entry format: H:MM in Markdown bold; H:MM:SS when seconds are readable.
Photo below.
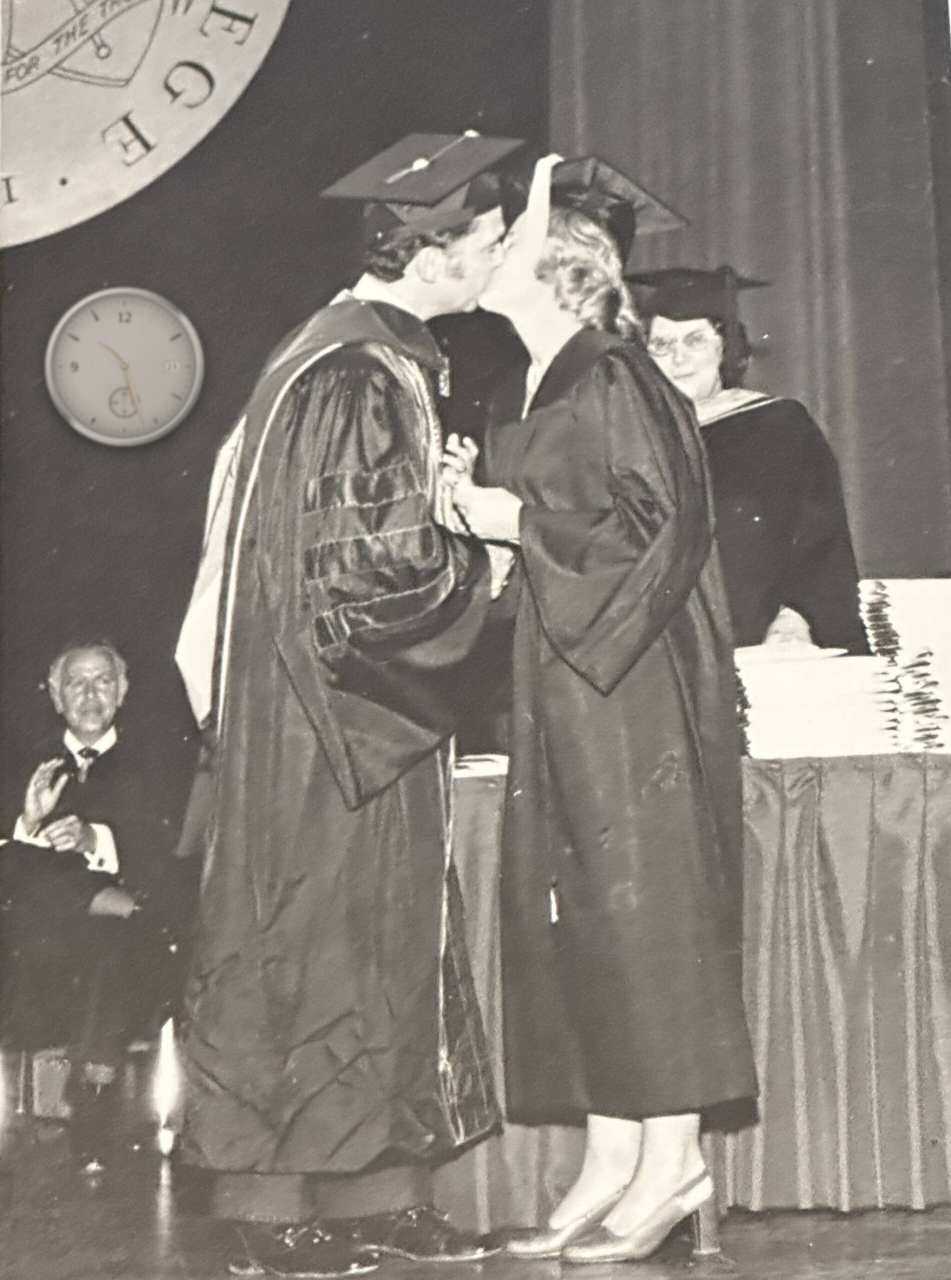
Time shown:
**10:27**
